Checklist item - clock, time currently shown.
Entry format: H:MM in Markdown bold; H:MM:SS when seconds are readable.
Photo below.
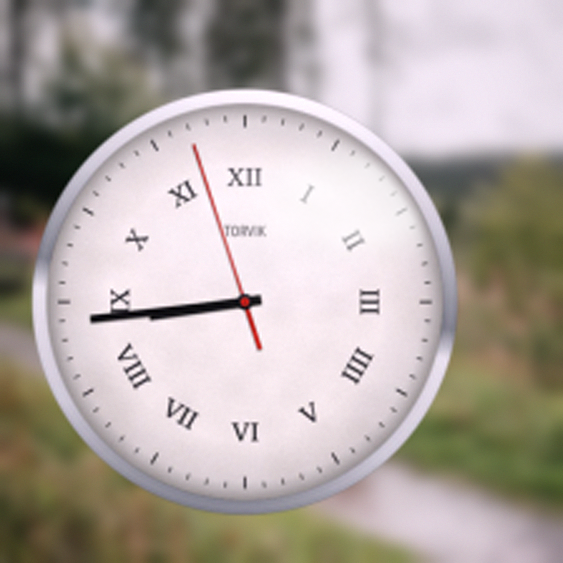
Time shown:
**8:43:57**
